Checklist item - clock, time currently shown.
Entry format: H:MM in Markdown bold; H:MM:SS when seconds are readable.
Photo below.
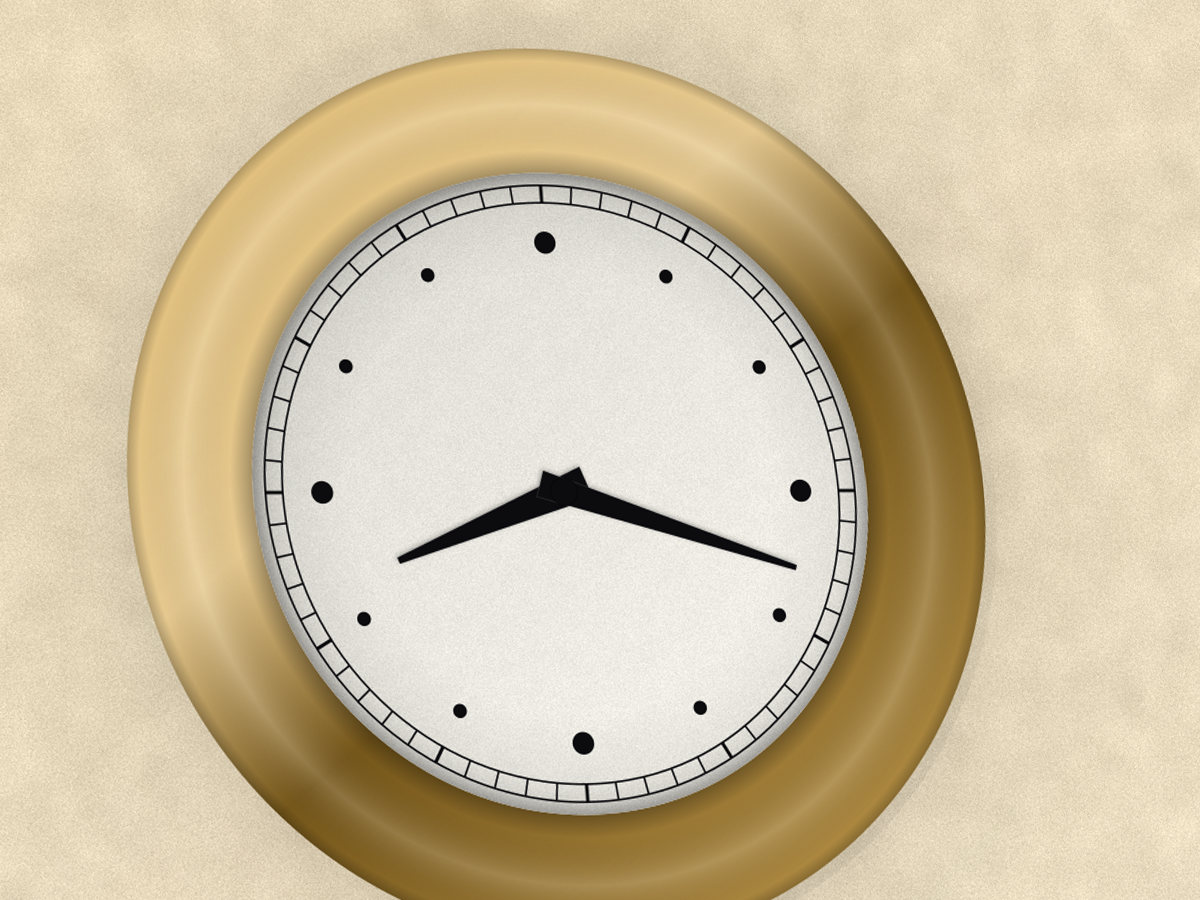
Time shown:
**8:18**
